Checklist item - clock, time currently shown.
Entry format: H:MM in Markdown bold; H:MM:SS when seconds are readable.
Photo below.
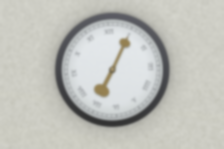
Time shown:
**7:05**
